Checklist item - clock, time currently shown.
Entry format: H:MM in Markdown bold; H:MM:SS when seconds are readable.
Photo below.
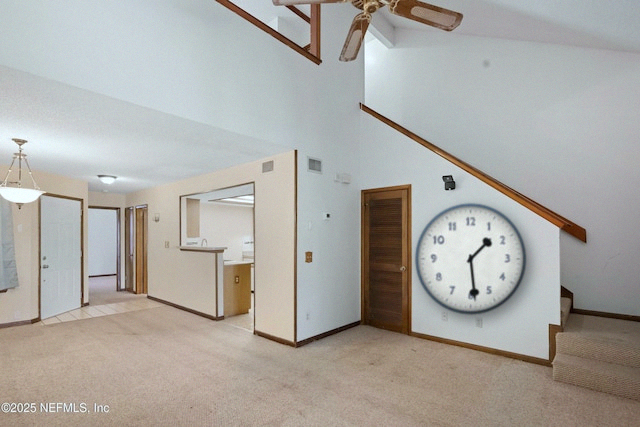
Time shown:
**1:29**
